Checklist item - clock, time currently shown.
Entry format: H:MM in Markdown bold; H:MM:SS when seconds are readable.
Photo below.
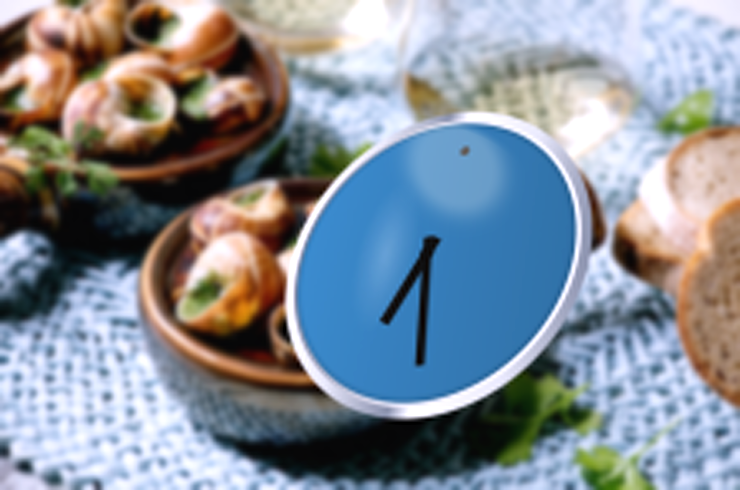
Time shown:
**6:27**
